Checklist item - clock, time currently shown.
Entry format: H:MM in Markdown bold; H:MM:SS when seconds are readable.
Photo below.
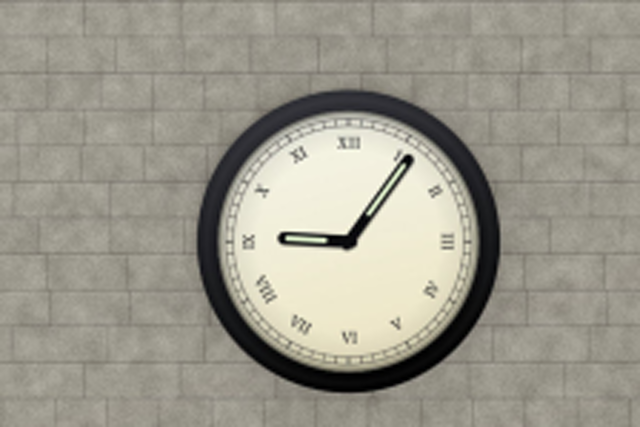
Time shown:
**9:06**
